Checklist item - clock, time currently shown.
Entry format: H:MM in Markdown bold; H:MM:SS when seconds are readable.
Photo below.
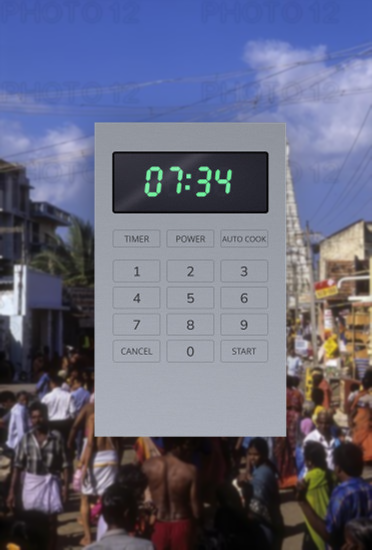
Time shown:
**7:34**
